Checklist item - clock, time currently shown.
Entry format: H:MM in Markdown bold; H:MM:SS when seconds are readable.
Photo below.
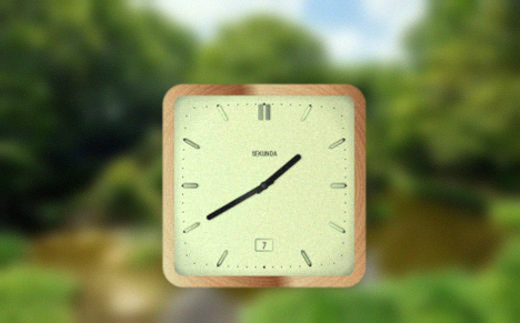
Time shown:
**1:40**
